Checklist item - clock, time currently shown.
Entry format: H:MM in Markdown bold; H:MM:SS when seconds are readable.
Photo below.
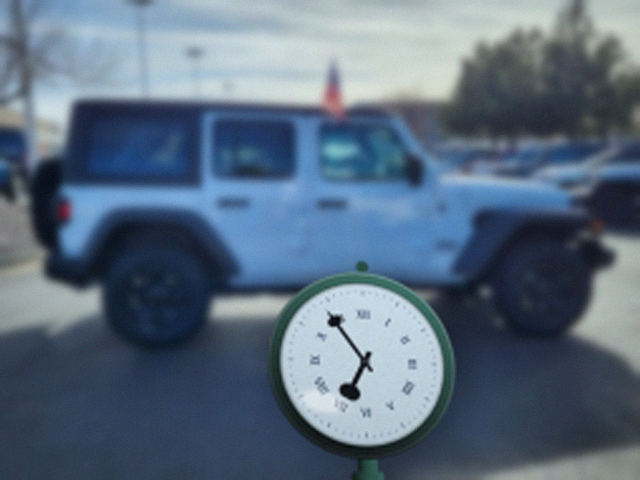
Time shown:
**6:54**
